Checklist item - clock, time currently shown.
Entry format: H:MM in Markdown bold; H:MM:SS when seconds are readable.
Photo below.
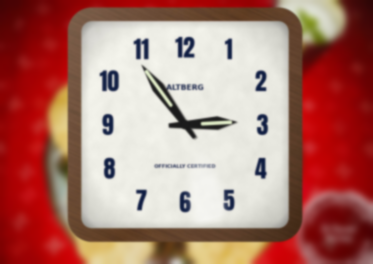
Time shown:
**2:54**
